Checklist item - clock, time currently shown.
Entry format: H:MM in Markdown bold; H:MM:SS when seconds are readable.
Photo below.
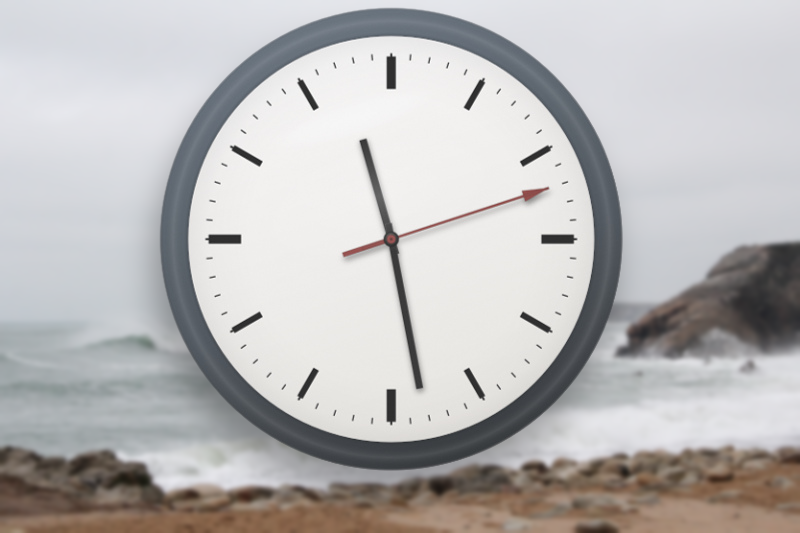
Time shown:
**11:28:12**
